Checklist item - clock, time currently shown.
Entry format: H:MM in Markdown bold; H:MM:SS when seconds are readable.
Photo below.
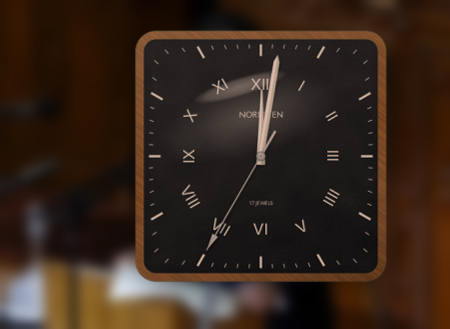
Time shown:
**12:01:35**
